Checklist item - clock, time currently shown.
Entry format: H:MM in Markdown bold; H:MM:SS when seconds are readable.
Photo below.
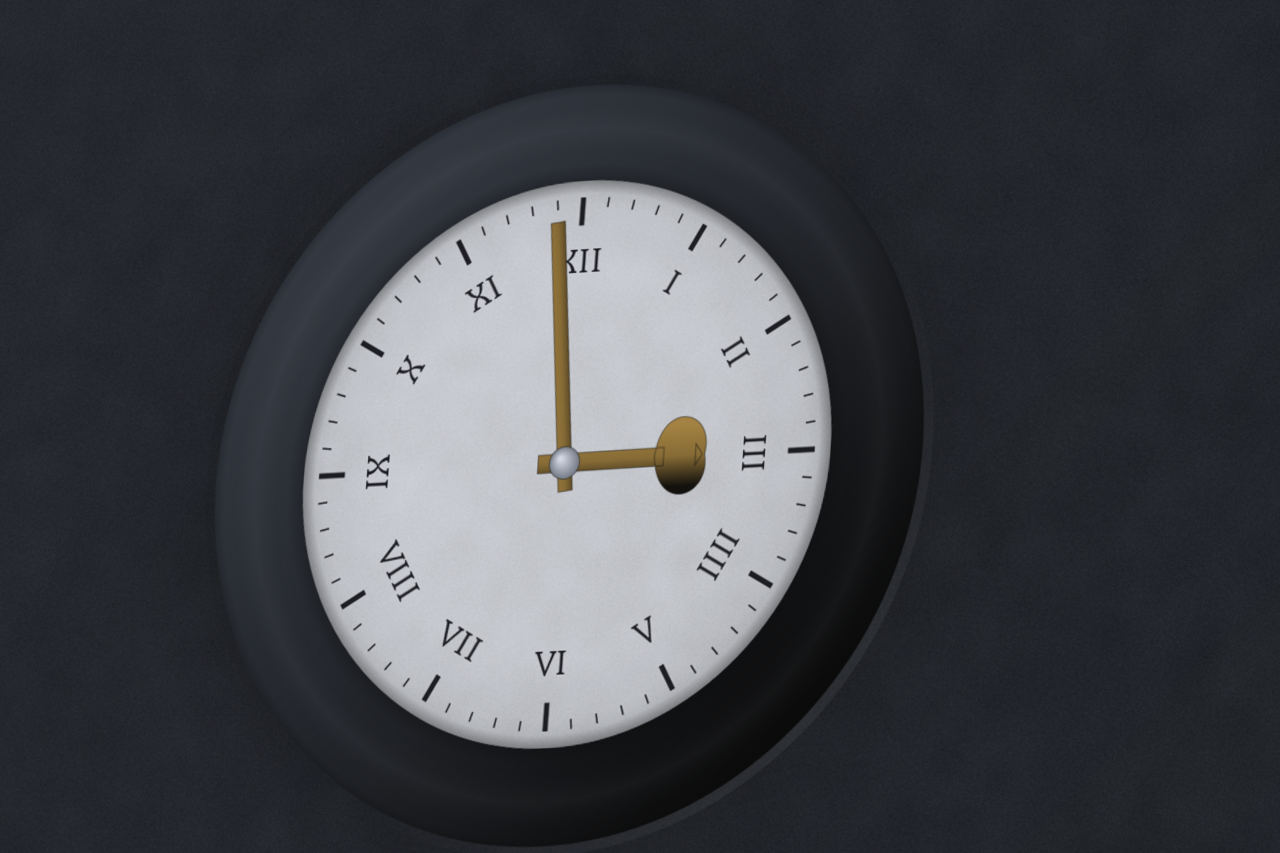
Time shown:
**2:59**
